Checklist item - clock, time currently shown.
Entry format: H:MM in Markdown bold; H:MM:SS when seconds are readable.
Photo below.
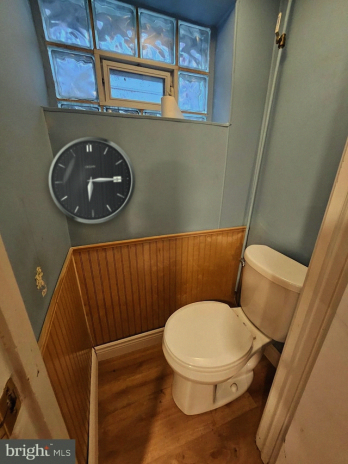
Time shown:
**6:15**
